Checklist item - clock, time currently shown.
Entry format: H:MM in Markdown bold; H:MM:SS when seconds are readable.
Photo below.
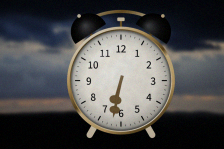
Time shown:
**6:32**
